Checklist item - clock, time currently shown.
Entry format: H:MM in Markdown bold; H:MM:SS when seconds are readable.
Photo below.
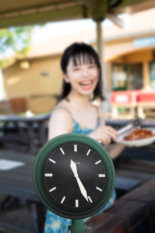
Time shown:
**11:26**
